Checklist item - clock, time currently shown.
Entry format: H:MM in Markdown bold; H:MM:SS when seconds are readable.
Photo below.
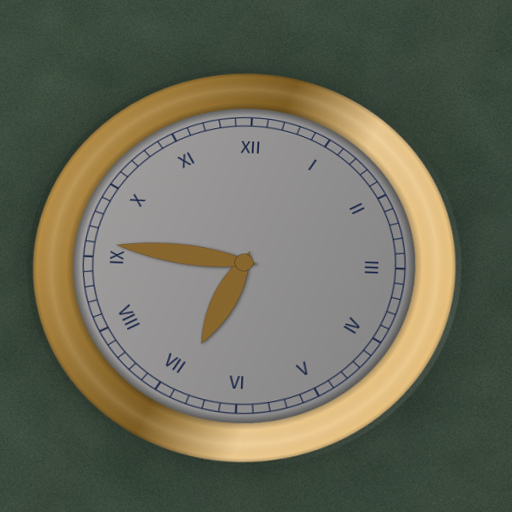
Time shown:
**6:46**
